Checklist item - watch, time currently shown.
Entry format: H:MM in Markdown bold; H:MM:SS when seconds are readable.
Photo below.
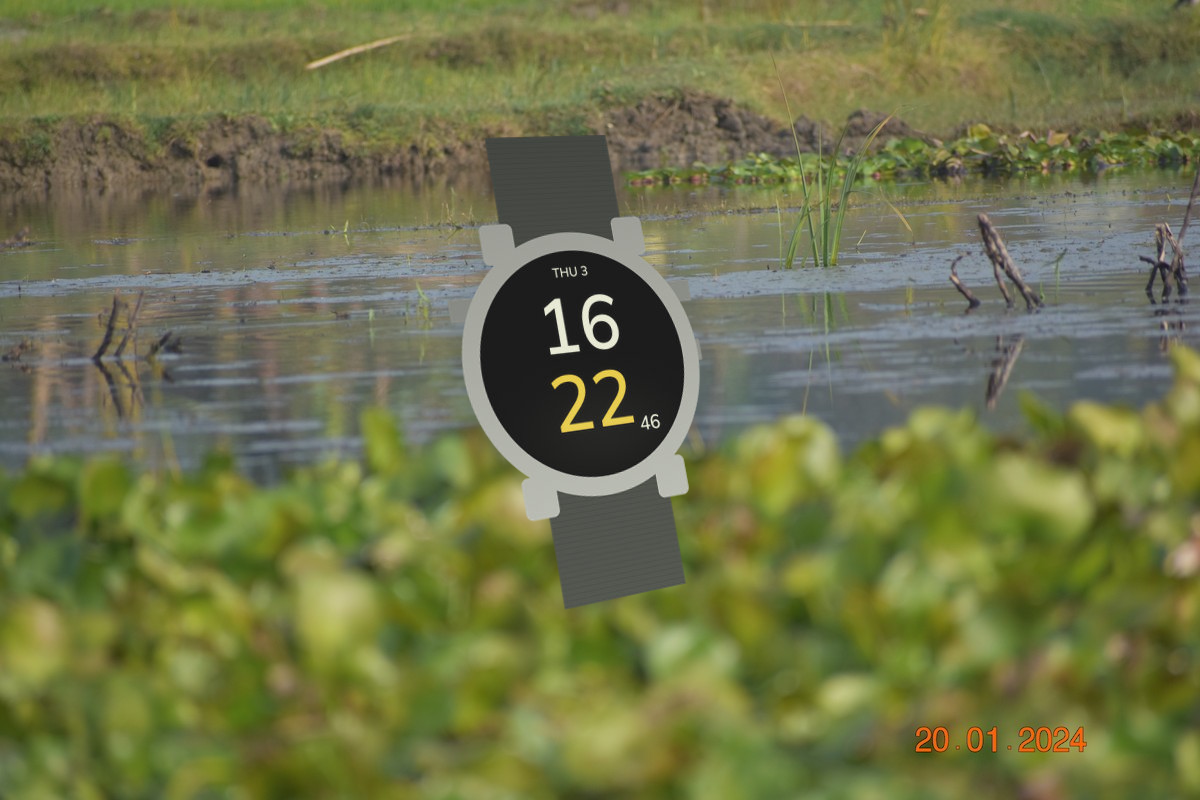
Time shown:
**16:22:46**
